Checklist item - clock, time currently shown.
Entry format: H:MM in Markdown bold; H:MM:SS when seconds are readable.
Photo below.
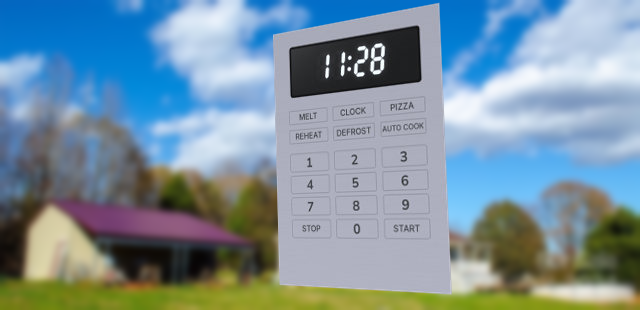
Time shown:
**11:28**
